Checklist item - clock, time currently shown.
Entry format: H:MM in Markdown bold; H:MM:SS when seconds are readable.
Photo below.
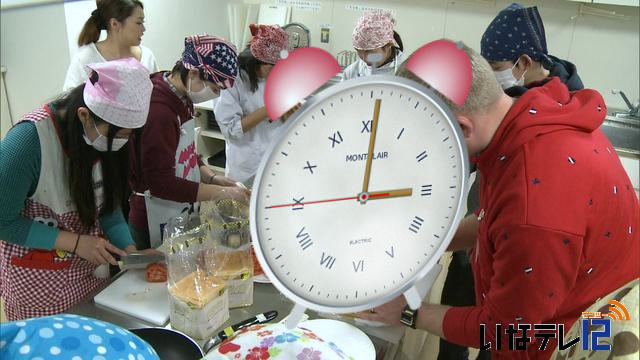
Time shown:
**3:00:45**
